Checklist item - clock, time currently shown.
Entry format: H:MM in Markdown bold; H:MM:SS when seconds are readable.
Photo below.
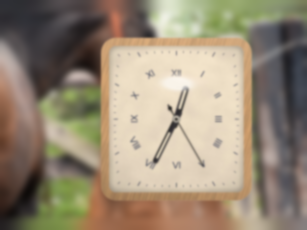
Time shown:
**12:34:25**
